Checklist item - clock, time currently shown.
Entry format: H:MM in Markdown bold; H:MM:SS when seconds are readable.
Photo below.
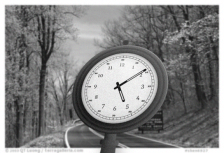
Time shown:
**5:09**
